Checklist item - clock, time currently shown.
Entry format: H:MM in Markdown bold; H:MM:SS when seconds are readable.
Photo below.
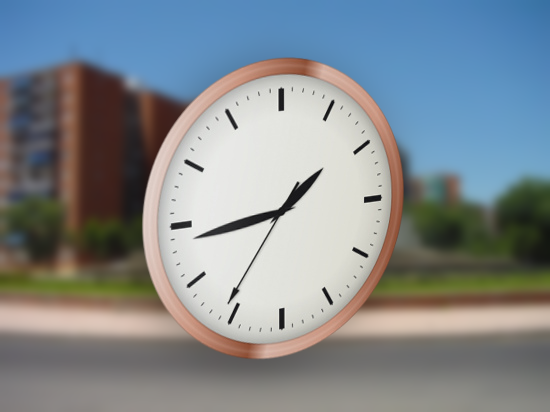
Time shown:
**1:43:36**
